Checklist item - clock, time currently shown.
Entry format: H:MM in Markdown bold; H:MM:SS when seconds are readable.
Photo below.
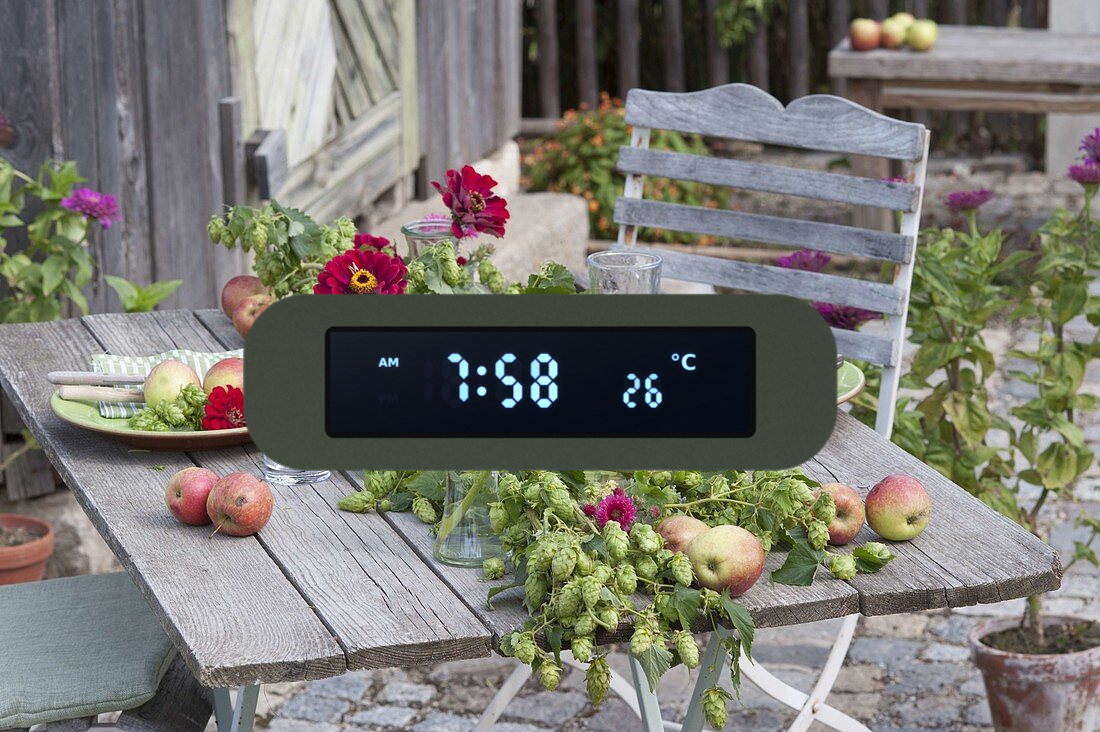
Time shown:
**7:58**
